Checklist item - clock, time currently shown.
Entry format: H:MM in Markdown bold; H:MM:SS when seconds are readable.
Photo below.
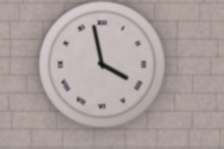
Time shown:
**3:58**
